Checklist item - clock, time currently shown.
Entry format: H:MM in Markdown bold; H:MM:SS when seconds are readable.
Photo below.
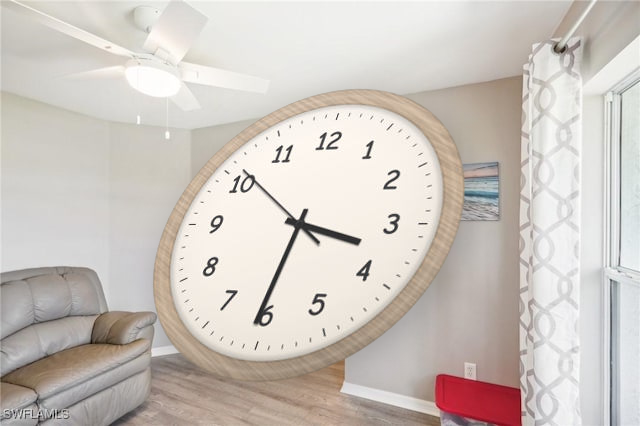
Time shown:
**3:30:51**
